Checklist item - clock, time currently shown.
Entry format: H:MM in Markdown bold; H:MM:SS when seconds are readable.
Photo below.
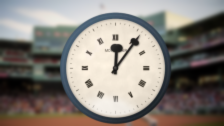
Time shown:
**12:06**
